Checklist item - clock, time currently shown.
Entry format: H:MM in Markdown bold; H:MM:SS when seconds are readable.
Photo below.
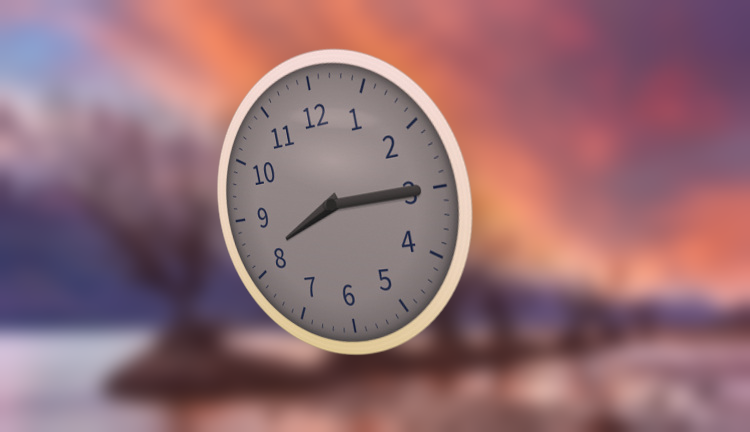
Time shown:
**8:15**
